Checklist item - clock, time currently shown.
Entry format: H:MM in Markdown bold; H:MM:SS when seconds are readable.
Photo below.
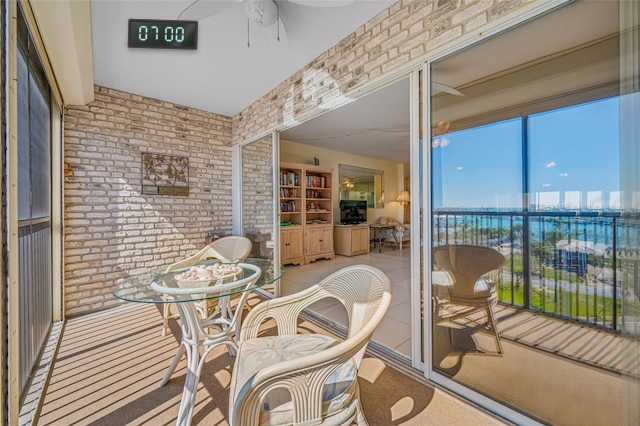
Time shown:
**7:00**
